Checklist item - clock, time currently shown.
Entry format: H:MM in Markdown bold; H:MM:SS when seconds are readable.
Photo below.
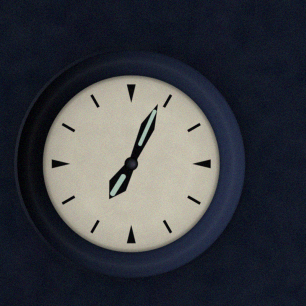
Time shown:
**7:04**
